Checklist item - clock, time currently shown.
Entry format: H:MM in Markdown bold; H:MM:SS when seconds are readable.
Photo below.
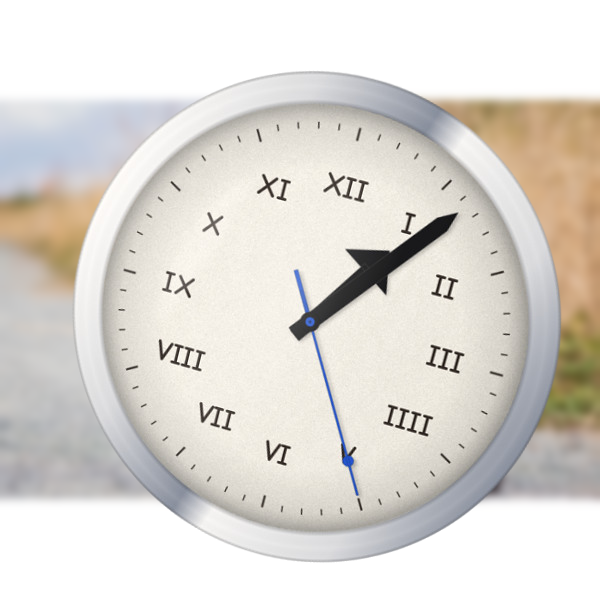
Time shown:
**1:06:25**
